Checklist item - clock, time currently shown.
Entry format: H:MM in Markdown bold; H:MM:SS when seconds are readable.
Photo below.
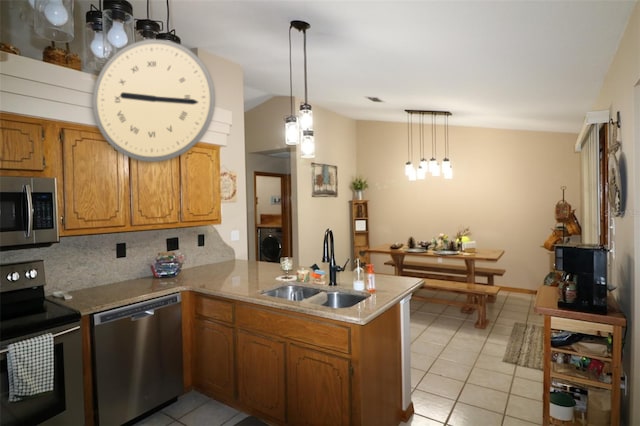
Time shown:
**9:16**
